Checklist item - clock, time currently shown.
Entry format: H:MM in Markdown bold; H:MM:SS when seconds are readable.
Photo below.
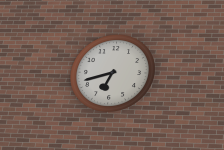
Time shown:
**6:42**
